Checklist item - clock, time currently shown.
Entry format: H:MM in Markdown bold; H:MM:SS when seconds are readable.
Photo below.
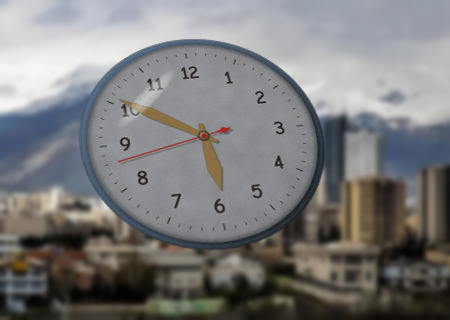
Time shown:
**5:50:43**
